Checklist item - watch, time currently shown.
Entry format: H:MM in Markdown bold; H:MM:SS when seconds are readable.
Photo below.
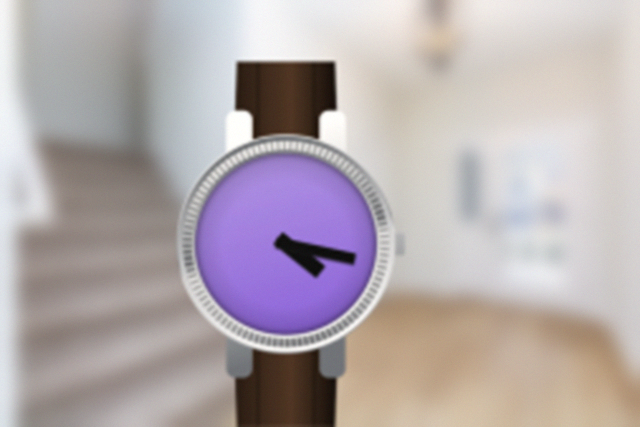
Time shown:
**4:17**
